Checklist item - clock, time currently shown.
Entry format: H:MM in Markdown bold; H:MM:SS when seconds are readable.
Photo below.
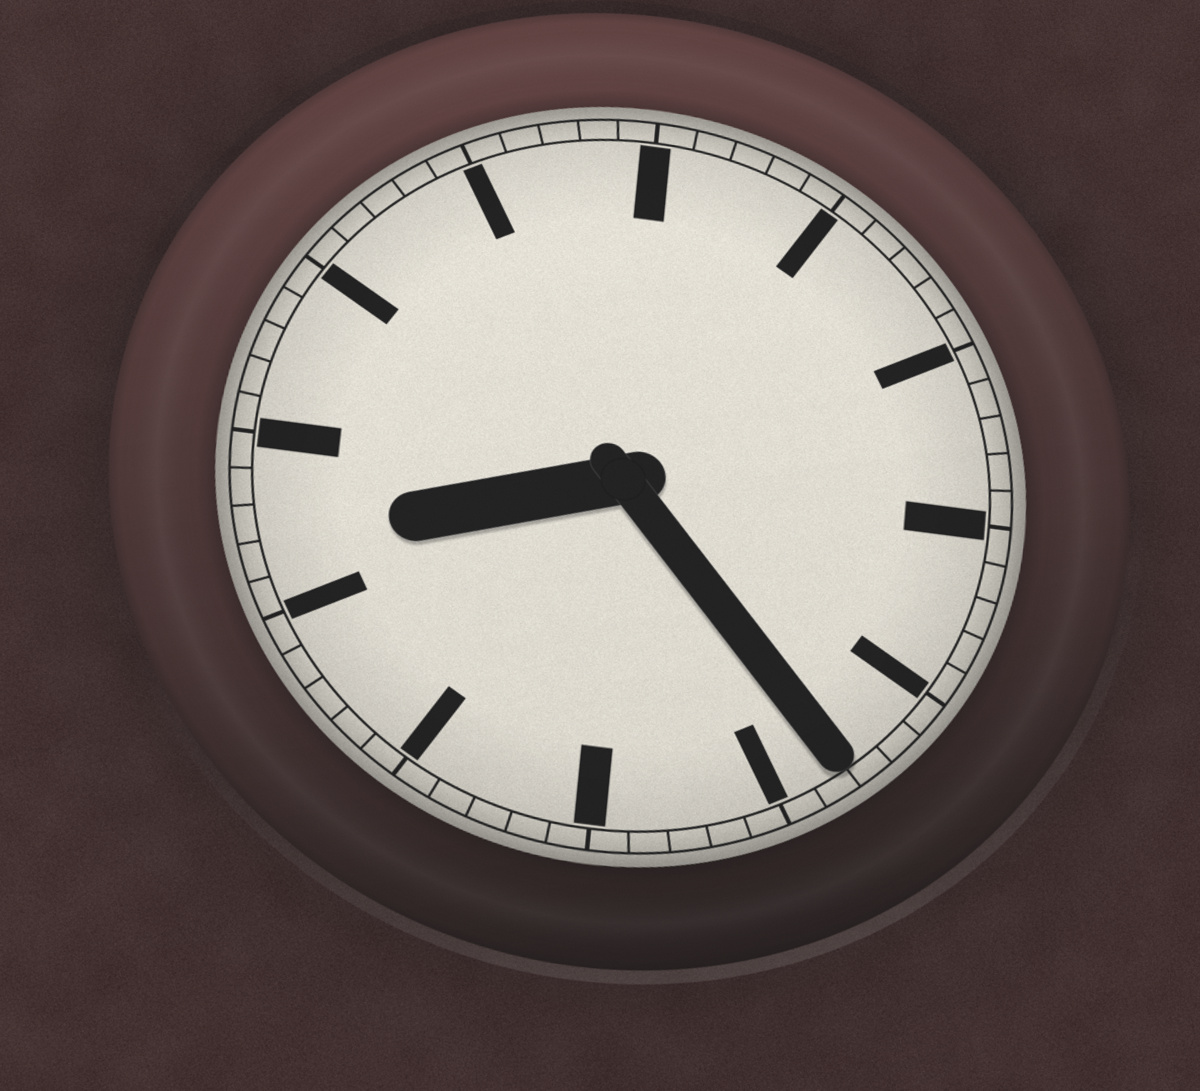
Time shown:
**8:23**
